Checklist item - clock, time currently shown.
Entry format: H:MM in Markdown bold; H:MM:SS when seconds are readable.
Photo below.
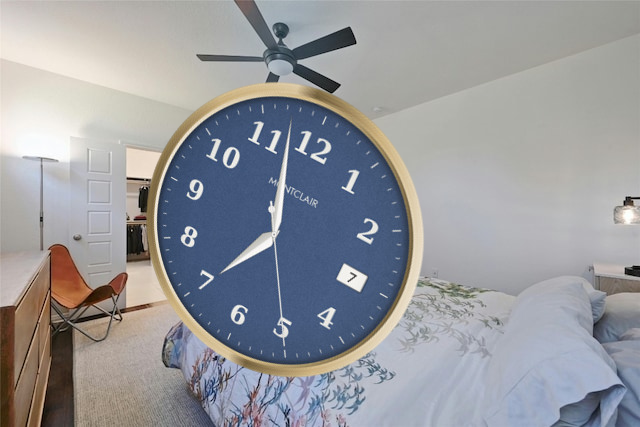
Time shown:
**6:57:25**
